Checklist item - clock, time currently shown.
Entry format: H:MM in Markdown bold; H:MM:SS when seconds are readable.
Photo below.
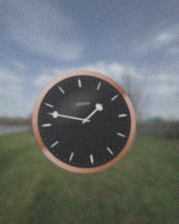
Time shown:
**1:48**
